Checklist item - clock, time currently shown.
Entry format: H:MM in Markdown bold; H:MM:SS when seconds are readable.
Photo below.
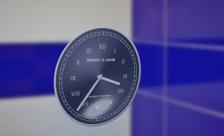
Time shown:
**3:36**
